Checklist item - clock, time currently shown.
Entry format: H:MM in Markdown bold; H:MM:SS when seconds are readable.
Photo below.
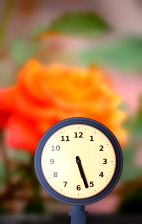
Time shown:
**5:27**
